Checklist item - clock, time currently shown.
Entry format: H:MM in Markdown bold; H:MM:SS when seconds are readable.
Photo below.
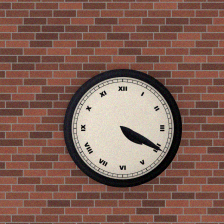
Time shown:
**4:20**
